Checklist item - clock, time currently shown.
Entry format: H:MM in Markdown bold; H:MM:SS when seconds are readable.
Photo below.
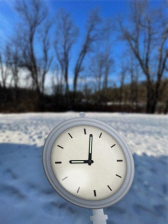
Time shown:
**9:02**
